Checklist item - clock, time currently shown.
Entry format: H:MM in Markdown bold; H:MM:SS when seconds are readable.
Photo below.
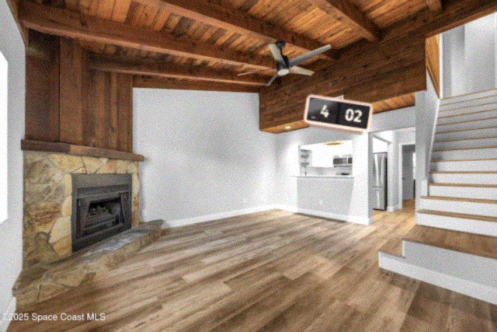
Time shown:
**4:02**
